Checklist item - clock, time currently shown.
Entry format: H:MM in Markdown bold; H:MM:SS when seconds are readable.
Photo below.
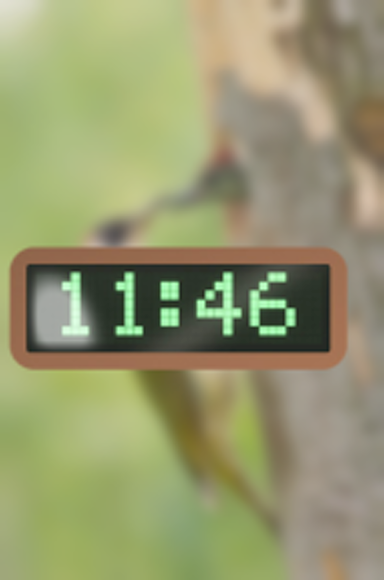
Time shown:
**11:46**
